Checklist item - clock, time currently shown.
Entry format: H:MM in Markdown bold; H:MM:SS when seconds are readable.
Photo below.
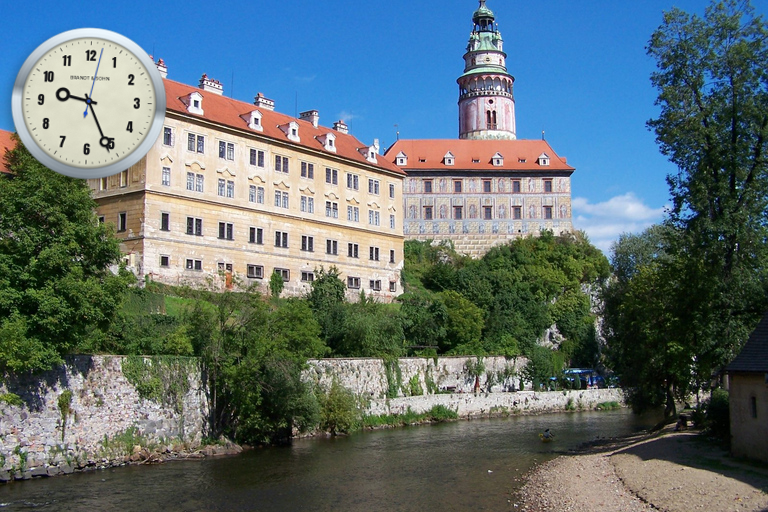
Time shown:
**9:26:02**
